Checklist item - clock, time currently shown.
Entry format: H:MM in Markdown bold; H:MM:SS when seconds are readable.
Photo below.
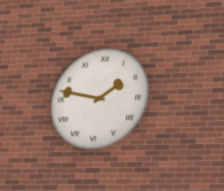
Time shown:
**1:47**
